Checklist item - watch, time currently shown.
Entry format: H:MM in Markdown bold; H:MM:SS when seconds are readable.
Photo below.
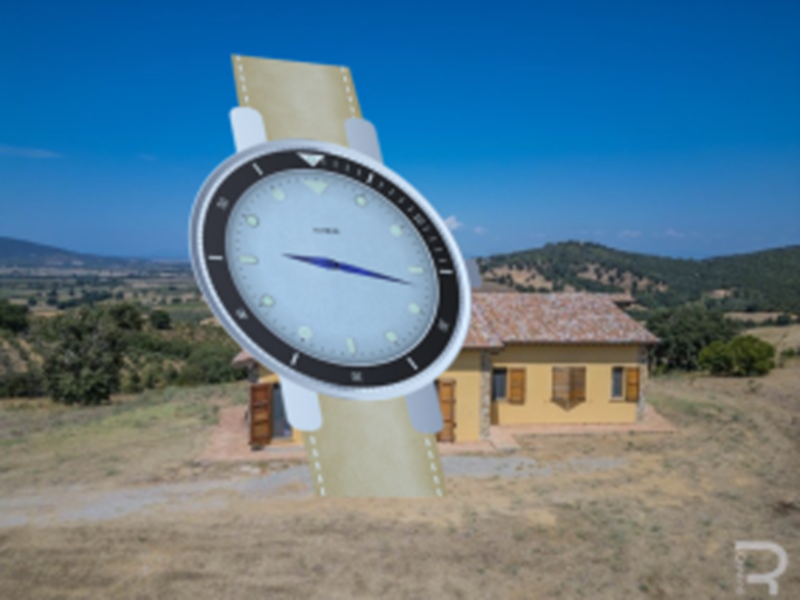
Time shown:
**9:17**
